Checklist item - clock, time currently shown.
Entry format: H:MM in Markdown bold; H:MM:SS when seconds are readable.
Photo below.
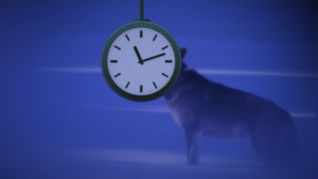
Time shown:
**11:12**
